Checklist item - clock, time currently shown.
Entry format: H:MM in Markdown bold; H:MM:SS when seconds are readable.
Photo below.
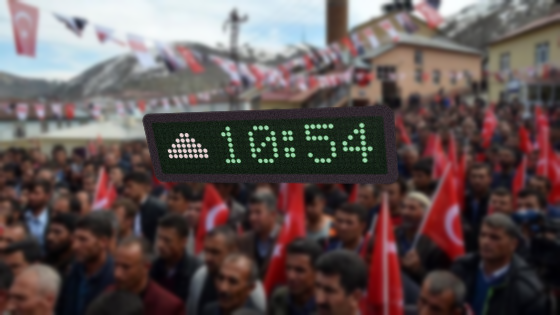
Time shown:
**10:54**
